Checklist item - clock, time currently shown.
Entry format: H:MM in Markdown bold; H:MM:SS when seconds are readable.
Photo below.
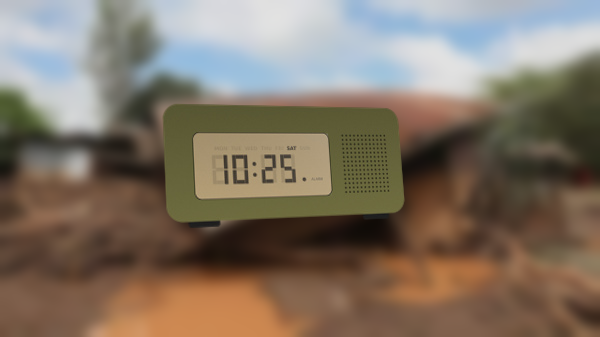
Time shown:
**10:25**
